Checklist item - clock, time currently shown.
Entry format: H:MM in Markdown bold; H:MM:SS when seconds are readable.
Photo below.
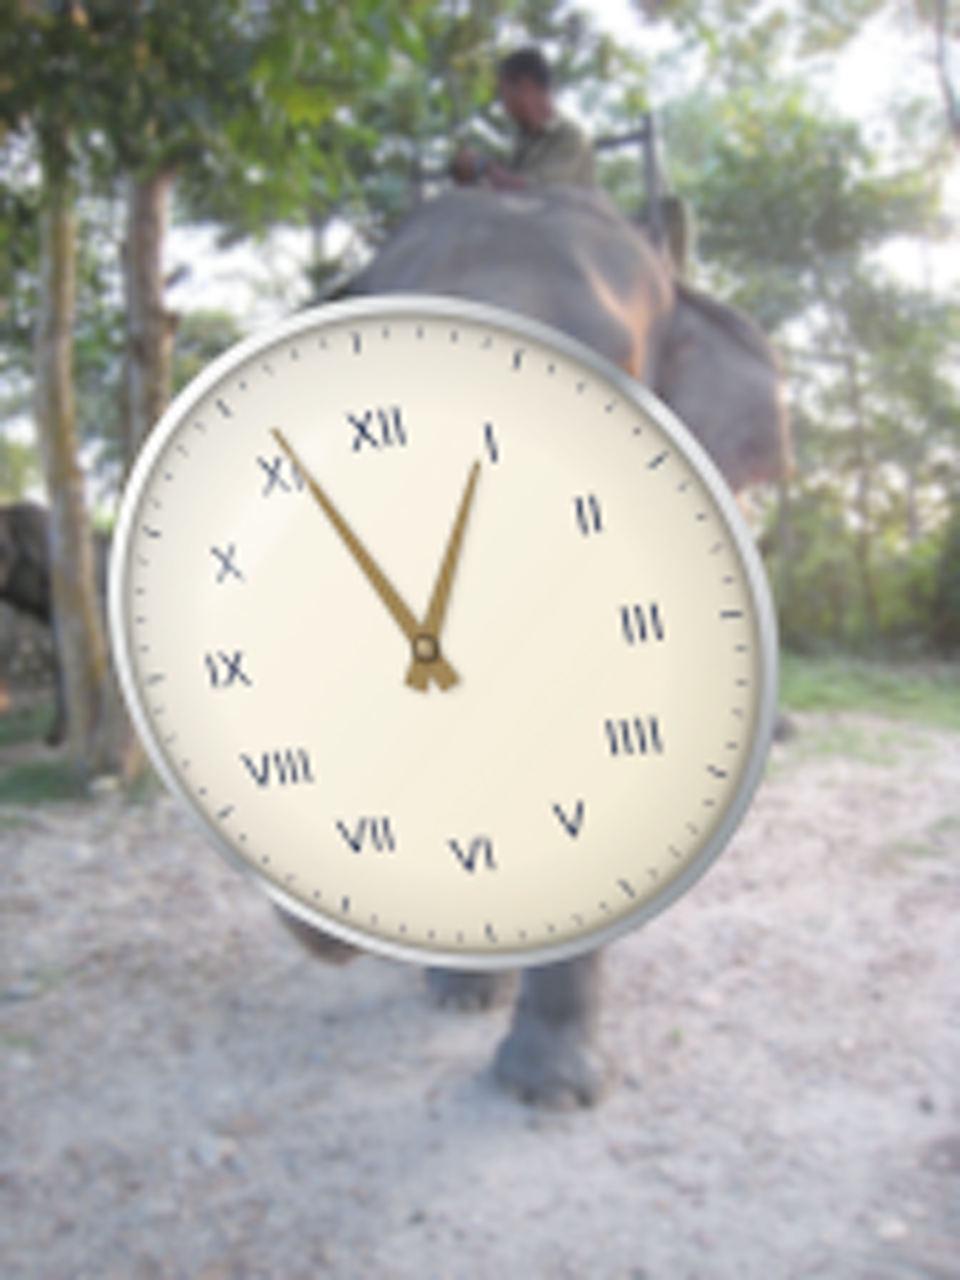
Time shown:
**12:56**
